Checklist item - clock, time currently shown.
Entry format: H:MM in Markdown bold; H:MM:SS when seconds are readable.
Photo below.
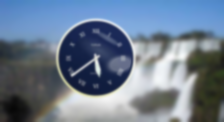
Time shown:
**5:39**
